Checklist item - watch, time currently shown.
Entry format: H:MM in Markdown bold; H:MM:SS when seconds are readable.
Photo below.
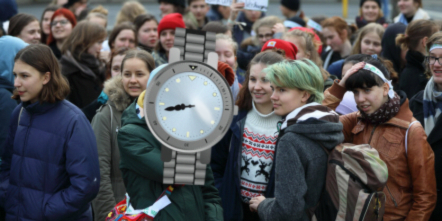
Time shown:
**8:43**
